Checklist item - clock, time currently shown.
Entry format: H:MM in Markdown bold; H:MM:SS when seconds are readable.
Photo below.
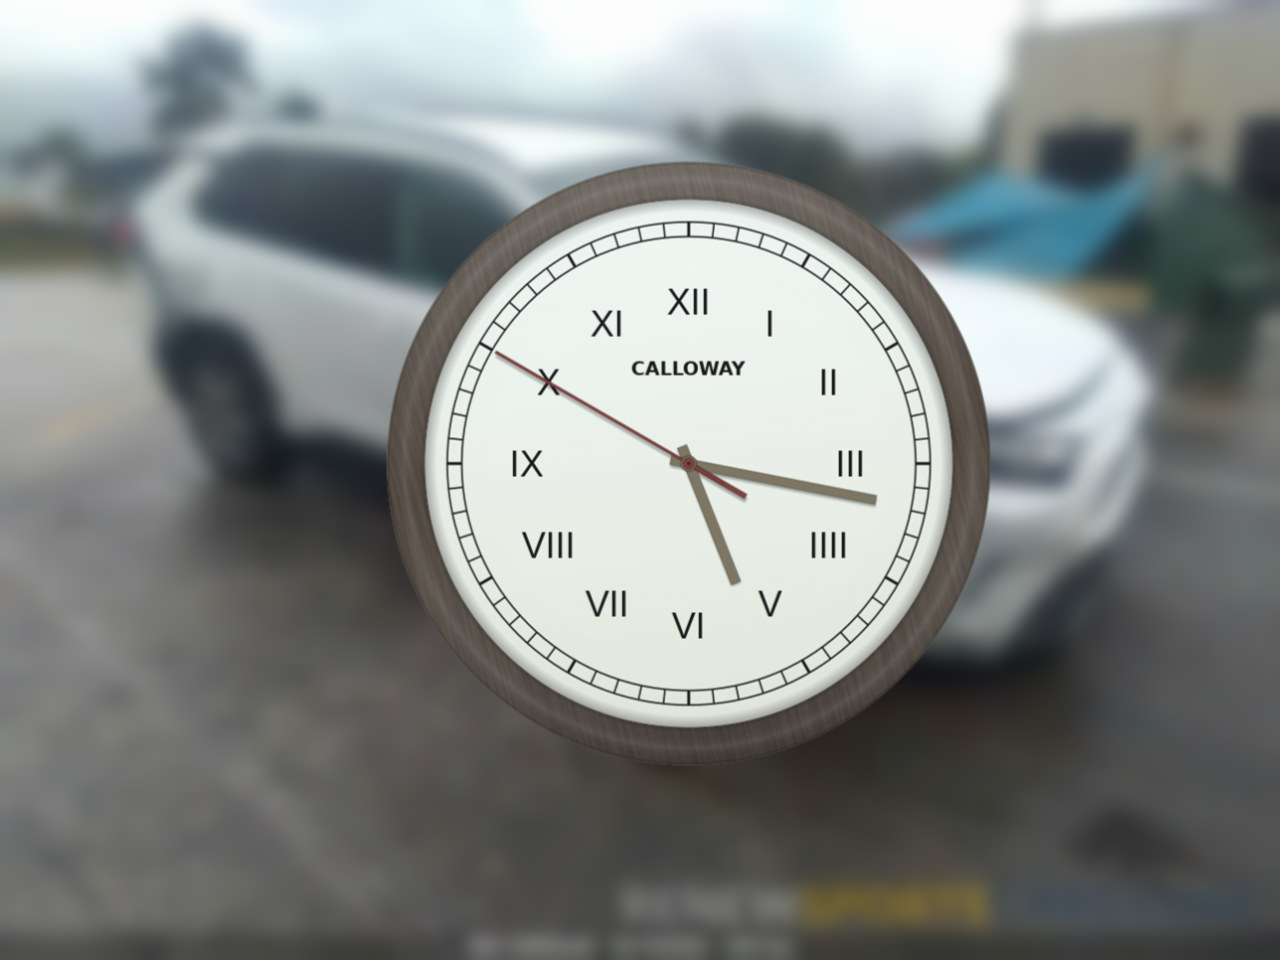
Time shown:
**5:16:50**
